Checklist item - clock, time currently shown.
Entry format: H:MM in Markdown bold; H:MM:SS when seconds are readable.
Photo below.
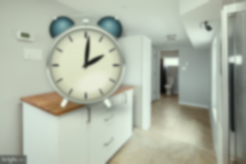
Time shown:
**2:01**
